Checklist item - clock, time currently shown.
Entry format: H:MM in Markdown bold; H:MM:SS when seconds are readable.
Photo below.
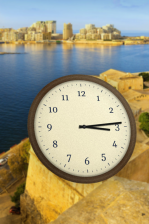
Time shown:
**3:14**
